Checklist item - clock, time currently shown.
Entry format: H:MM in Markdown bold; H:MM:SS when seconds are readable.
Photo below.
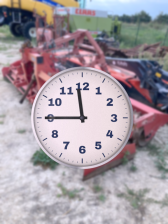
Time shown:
**11:45**
